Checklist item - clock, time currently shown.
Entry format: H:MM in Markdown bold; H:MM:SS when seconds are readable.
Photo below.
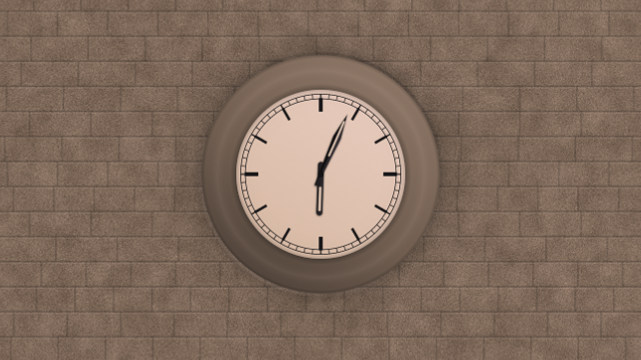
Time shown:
**6:04**
